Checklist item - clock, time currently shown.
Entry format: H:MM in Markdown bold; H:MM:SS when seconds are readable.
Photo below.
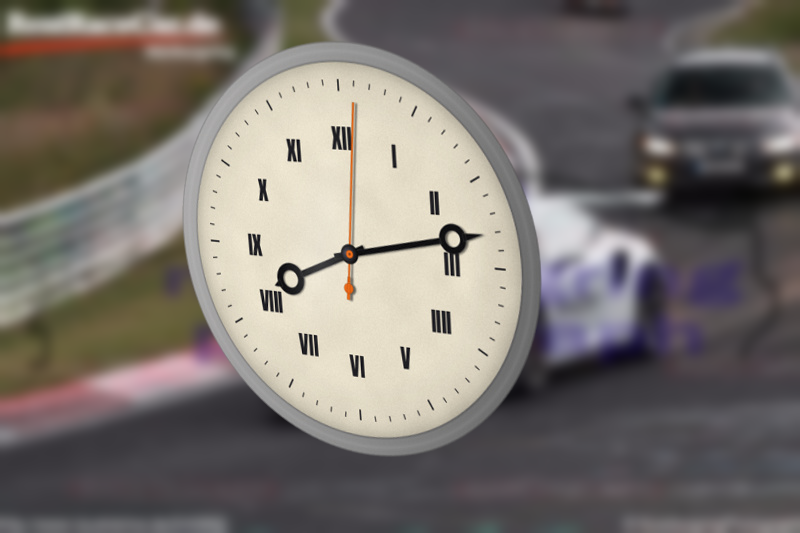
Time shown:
**8:13:01**
